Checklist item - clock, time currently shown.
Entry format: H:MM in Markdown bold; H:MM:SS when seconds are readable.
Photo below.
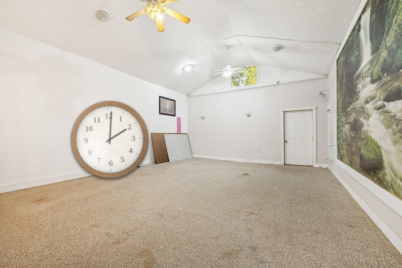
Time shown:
**2:01**
